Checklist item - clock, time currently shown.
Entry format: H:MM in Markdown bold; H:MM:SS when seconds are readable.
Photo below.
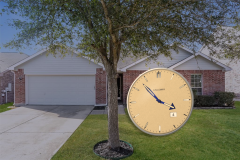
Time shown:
**3:53**
